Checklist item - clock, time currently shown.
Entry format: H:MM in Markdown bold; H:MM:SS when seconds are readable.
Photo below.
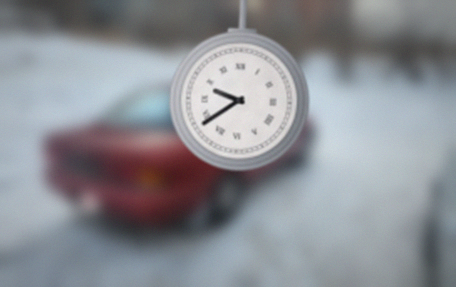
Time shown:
**9:39**
